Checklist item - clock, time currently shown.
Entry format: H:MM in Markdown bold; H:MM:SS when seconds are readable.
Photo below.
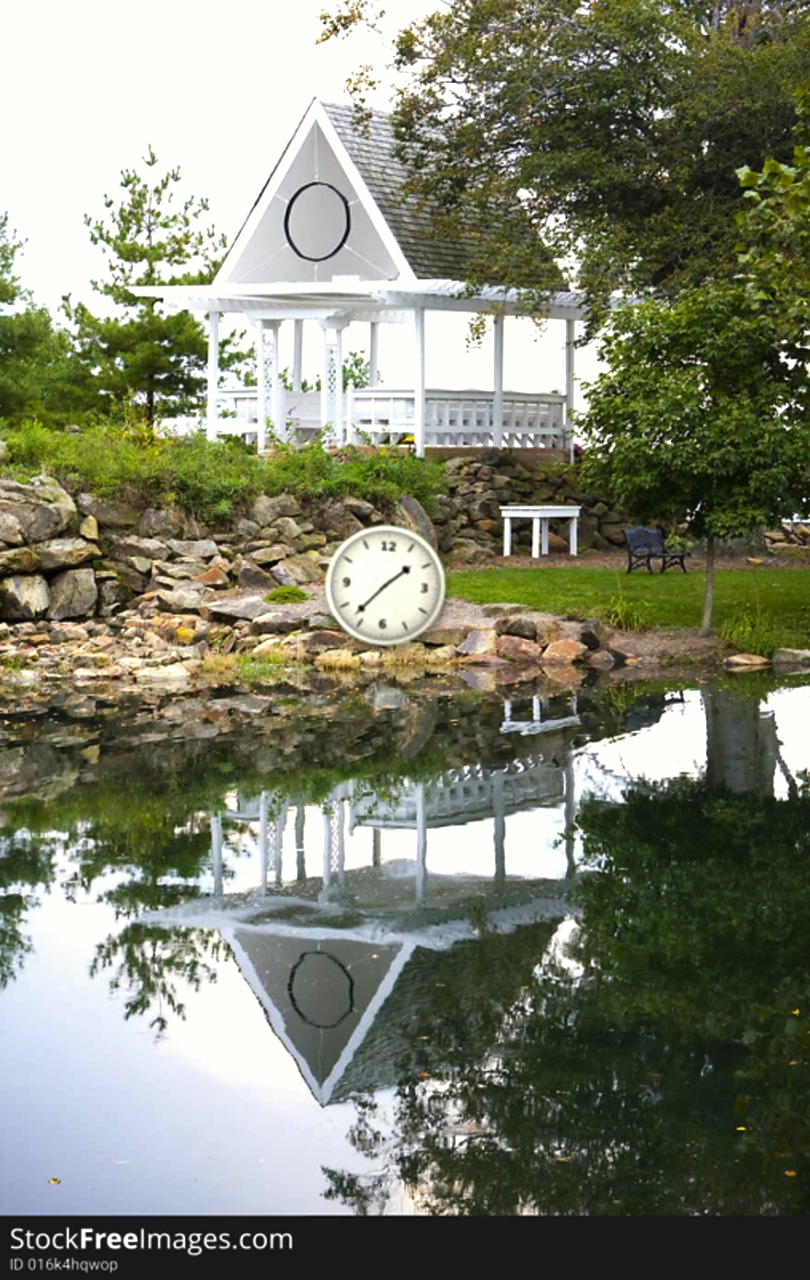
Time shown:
**1:37**
